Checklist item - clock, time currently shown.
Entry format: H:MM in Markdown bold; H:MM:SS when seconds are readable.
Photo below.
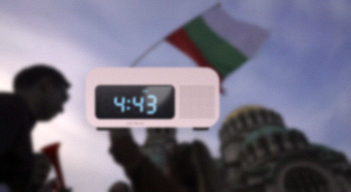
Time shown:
**4:43**
